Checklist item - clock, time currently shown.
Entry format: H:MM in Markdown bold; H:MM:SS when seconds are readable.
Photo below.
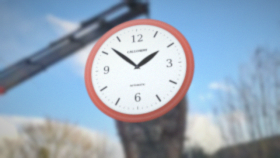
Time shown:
**1:52**
